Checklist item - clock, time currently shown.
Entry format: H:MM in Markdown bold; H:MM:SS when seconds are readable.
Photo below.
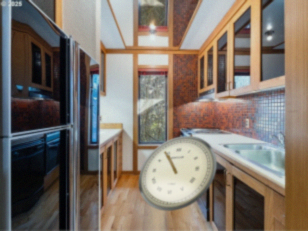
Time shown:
**10:54**
